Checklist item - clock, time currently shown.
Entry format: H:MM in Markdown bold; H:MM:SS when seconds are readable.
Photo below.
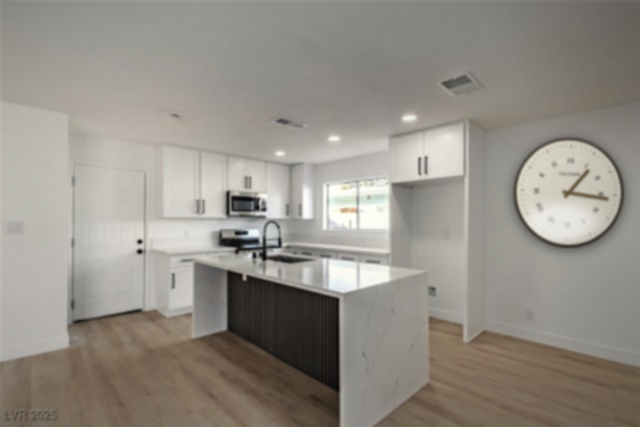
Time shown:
**1:16**
